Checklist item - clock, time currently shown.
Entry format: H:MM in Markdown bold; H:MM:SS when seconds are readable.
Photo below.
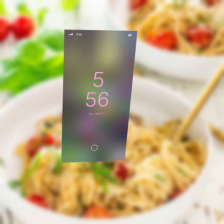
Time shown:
**5:56**
